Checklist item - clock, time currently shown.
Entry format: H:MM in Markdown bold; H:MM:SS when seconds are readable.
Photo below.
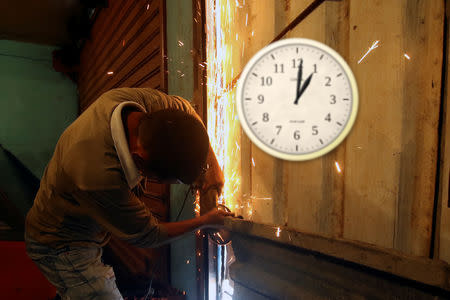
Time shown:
**1:01**
